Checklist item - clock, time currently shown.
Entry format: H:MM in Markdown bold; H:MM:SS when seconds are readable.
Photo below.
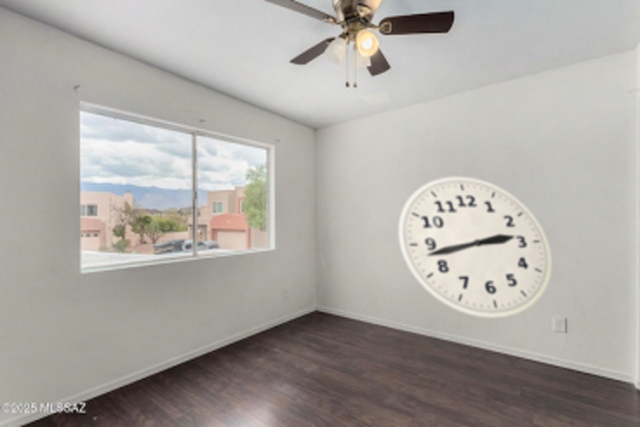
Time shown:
**2:43**
